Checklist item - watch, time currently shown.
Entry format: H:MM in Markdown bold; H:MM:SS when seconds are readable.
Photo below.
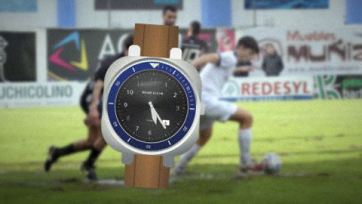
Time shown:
**5:24**
